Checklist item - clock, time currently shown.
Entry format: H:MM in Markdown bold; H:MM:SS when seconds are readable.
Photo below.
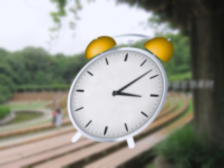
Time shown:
**3:08**
